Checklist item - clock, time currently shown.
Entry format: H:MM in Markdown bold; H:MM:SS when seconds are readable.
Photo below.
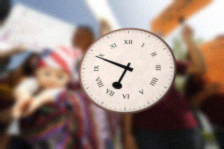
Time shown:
**6:49**
